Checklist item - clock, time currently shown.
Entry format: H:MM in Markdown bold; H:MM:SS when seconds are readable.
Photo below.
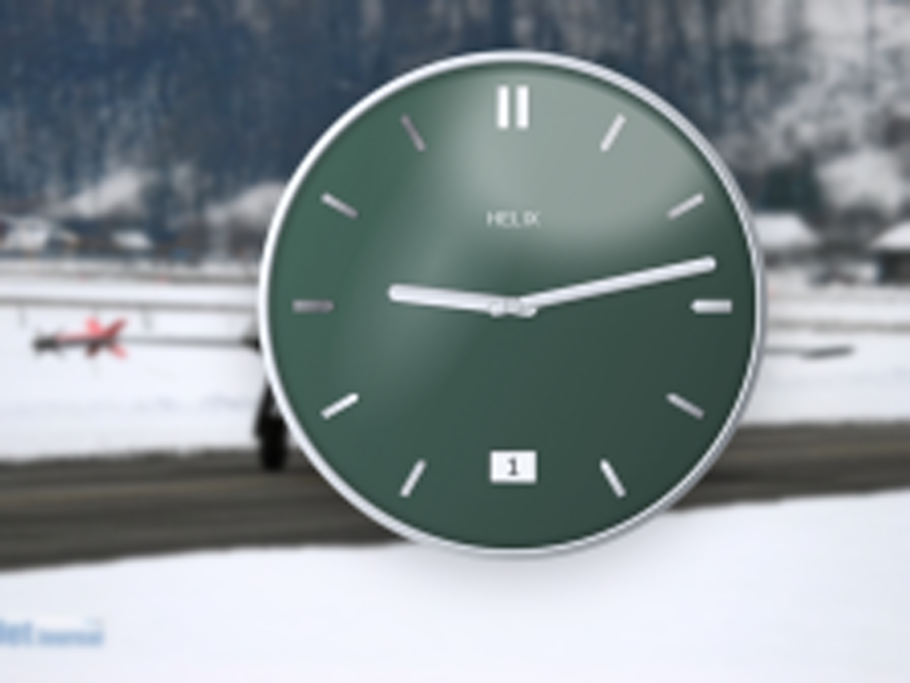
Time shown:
**9:13**
